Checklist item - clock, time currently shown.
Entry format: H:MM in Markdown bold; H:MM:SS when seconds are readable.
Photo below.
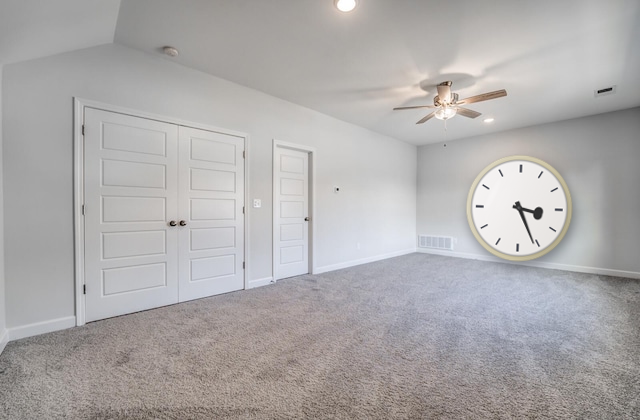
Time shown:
**3:26**
